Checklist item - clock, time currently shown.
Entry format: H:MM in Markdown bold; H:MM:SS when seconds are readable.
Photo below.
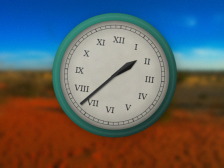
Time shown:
**1:37**
